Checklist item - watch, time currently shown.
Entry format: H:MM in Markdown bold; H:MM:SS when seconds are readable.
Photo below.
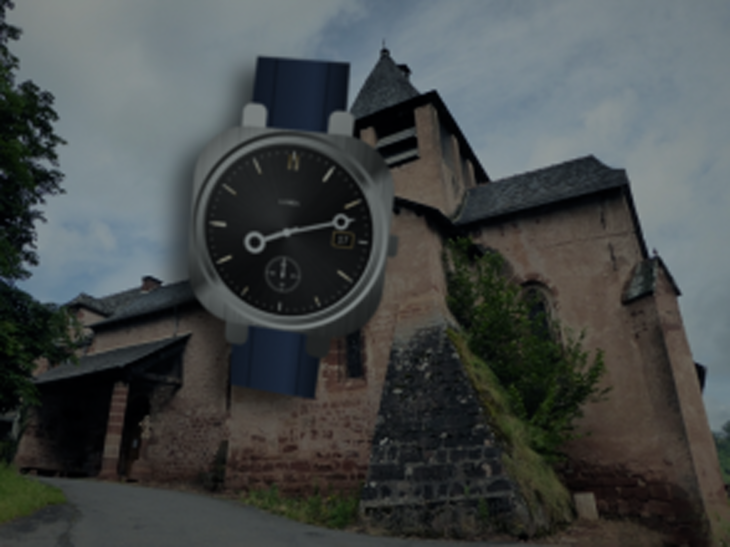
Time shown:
**8:12**
